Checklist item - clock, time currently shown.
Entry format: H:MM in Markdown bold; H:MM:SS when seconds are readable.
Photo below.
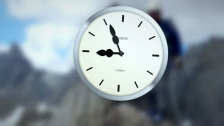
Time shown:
**8:56**
